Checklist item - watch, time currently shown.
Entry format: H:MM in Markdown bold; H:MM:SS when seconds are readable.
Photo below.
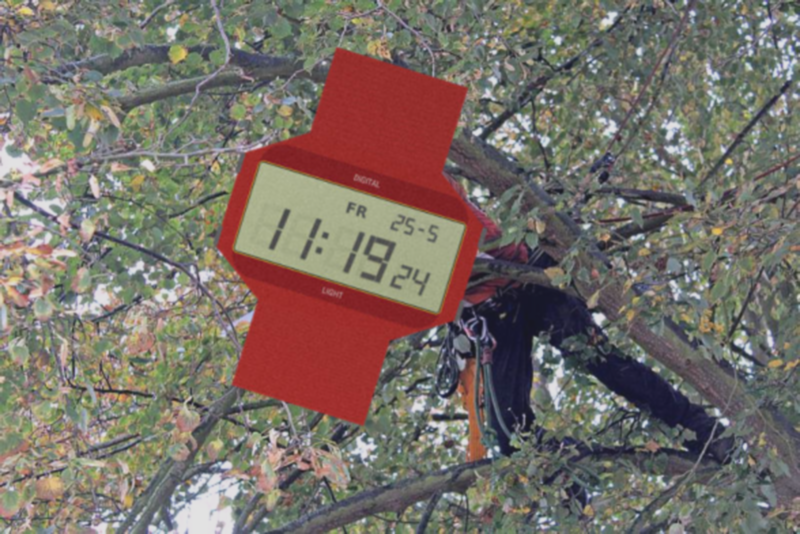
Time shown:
**11:19:24**
